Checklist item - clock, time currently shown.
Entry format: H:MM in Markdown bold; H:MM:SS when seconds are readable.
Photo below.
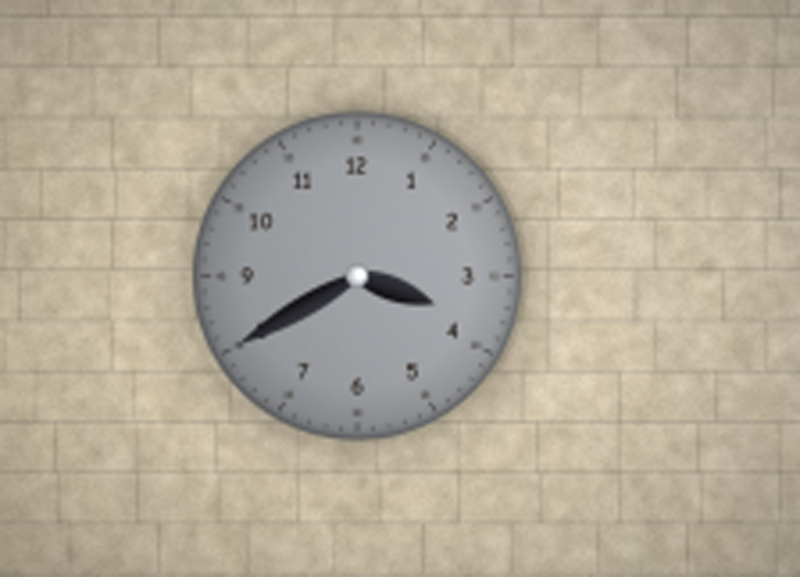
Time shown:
**3:40**
